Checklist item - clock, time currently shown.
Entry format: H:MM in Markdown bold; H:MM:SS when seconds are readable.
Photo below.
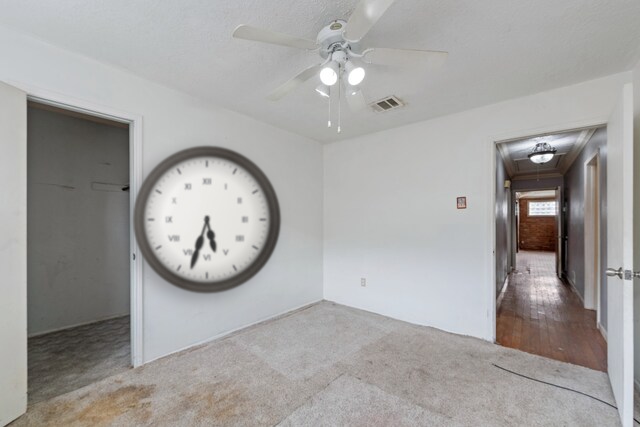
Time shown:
**5:33**
